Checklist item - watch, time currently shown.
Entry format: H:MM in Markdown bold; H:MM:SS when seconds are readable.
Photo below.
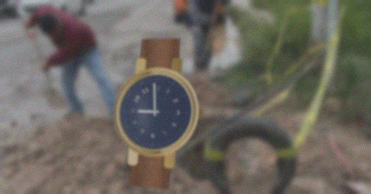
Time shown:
**8:59**
